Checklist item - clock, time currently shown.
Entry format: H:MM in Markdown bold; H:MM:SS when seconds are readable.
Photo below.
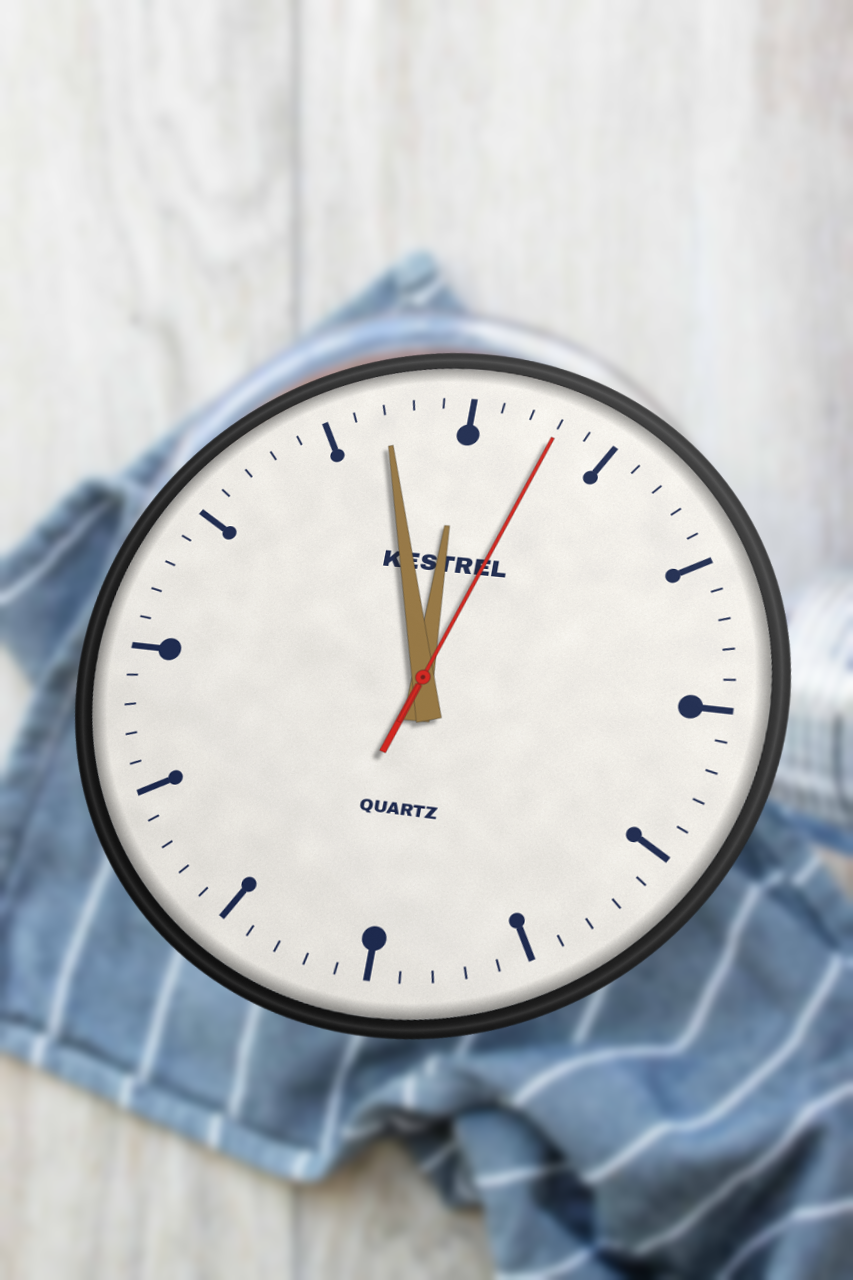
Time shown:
**11:57:03**
